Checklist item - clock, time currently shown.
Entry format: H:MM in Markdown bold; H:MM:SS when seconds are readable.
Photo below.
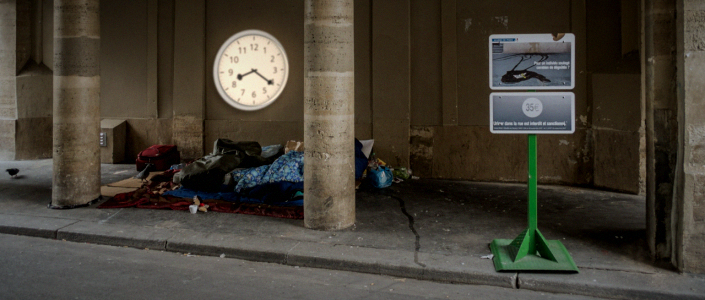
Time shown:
**8:21**
